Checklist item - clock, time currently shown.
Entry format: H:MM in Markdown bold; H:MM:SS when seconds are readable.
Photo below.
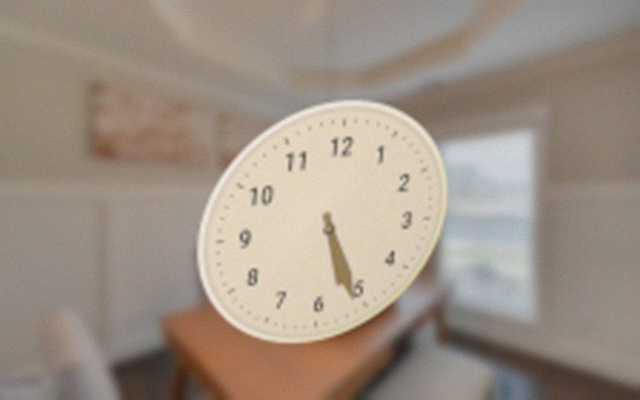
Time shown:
**5:26**
